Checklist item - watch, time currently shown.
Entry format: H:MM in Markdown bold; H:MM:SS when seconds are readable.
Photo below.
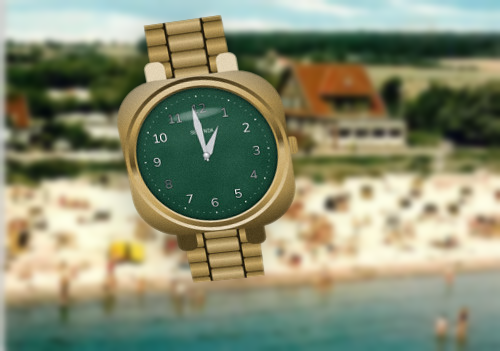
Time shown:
**12:59**
